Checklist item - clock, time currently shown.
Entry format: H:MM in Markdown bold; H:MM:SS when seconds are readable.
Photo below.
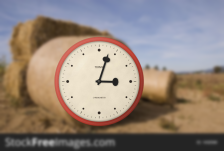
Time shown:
**3:03**
